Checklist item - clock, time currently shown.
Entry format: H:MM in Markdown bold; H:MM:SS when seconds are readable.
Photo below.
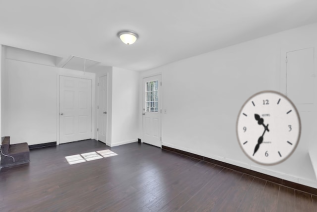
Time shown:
**10:35**
